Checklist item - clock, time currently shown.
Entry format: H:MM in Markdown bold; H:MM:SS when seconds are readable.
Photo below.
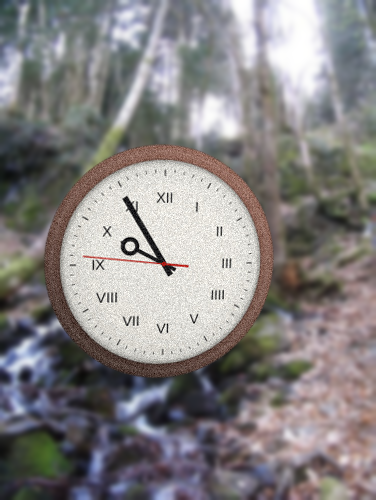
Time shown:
**9:54:46**
